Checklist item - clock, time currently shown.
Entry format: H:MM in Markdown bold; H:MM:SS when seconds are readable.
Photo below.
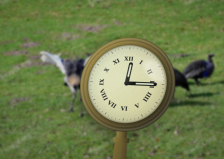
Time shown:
**12:15**
